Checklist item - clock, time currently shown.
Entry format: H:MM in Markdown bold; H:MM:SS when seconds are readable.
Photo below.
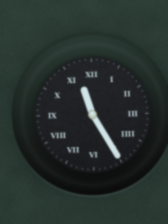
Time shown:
**11:25**
